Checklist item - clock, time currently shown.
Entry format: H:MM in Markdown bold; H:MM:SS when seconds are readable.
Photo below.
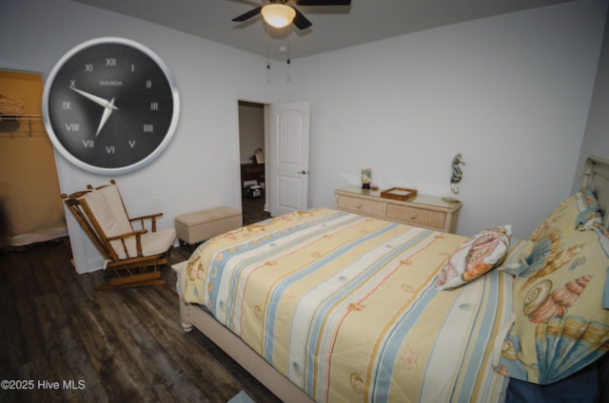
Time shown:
**6:49**
